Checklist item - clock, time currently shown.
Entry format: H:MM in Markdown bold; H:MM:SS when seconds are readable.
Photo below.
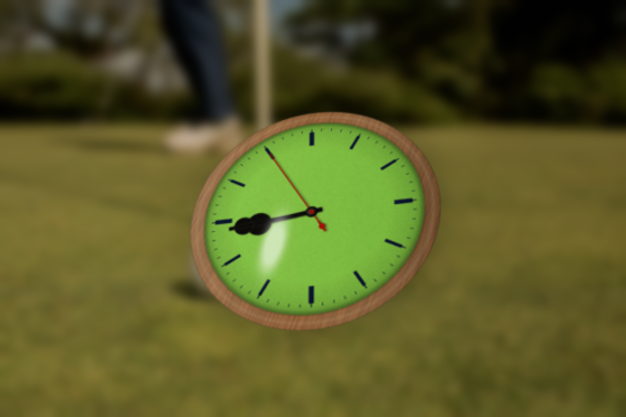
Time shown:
**8:43:55**
